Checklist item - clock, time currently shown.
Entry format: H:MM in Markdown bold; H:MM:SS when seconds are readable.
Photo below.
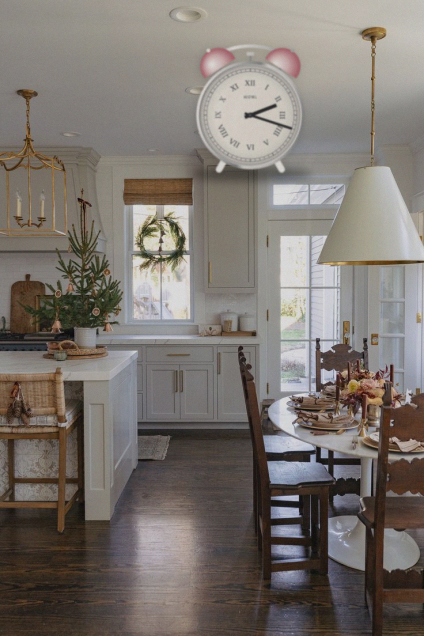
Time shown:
**2:18**
